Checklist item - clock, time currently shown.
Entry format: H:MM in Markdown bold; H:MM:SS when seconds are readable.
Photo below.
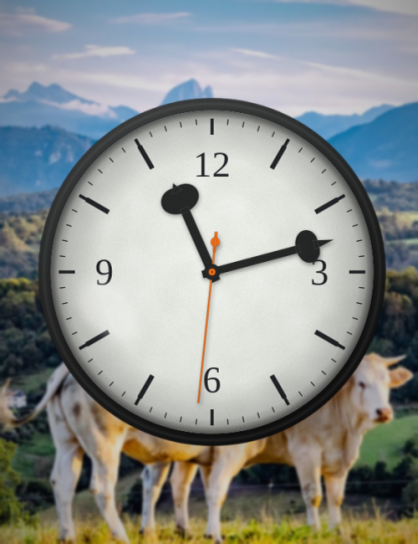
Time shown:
**11:12:31**
